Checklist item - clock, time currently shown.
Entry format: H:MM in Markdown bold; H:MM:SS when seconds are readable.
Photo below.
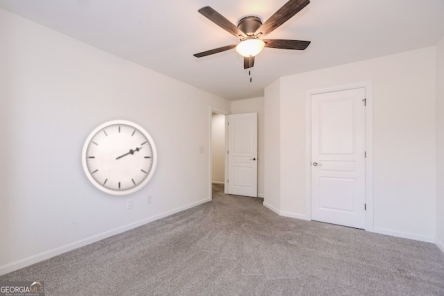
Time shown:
**2:11**
